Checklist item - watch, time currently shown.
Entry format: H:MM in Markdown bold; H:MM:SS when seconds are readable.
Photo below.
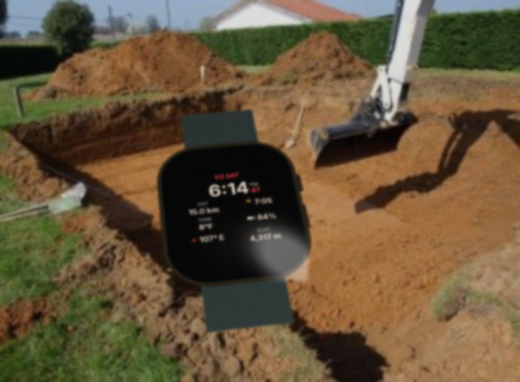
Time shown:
**6:14**
